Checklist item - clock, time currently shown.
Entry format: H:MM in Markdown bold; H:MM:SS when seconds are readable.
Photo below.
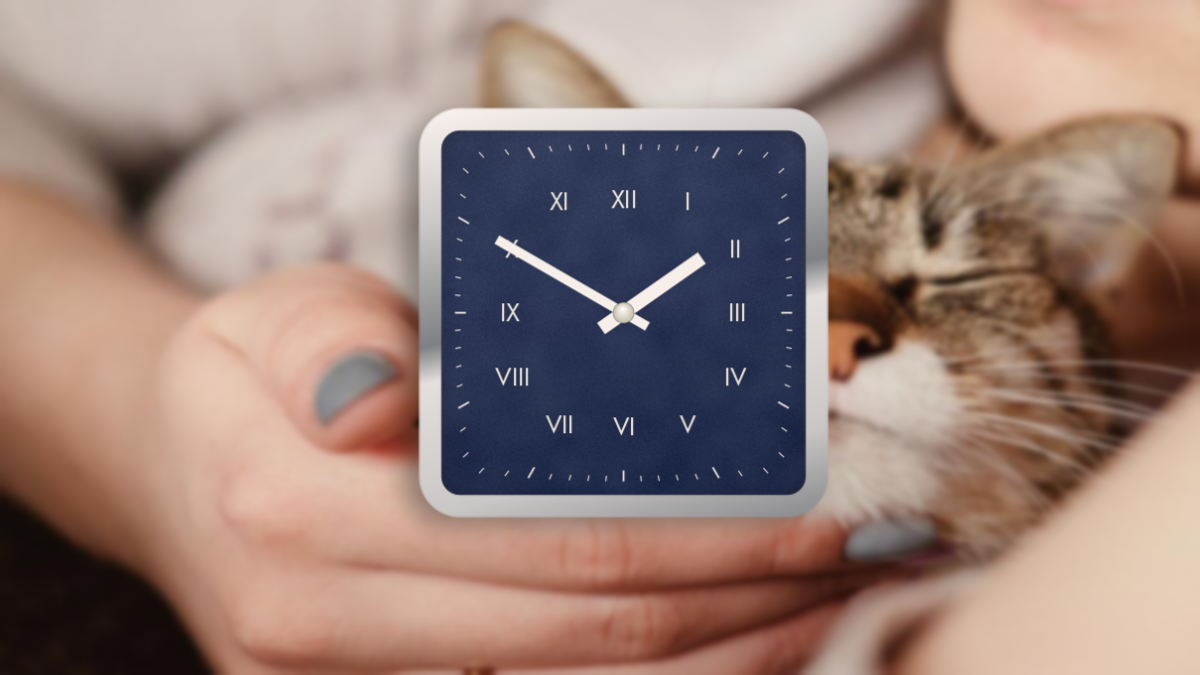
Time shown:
**1:50**
